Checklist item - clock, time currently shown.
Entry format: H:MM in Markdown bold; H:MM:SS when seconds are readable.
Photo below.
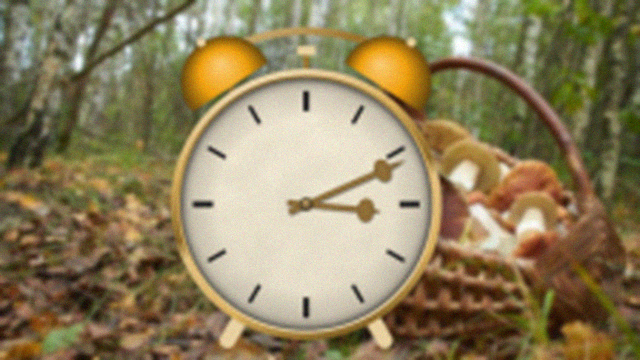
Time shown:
**3:11**
